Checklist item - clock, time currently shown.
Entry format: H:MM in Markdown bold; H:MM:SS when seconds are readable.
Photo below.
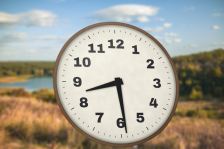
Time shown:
**8:29**
